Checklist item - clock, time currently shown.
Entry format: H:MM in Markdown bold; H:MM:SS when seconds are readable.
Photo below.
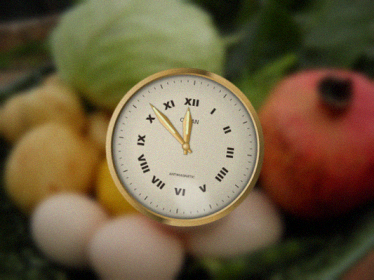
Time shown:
**11:52**
